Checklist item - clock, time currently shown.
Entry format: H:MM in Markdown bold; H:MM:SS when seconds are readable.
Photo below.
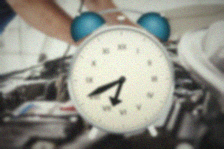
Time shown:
**6:41**
